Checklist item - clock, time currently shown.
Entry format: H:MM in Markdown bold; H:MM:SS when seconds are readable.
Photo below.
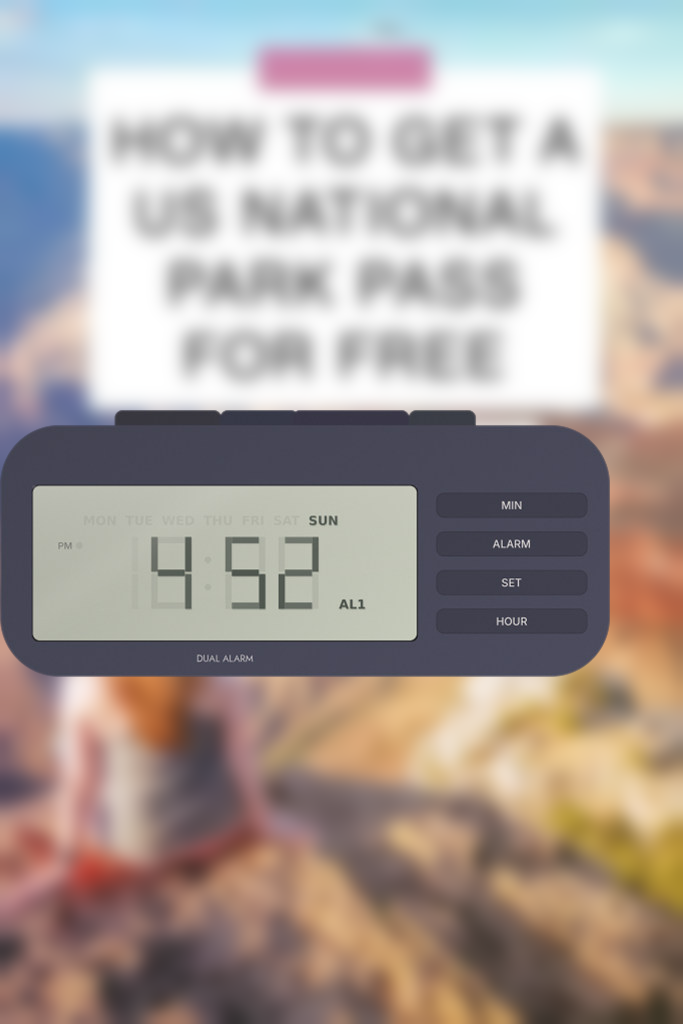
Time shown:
**4:52**
